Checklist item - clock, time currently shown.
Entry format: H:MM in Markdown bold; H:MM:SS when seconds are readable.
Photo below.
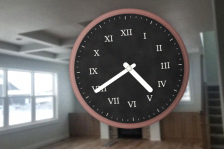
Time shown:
**4:40**
